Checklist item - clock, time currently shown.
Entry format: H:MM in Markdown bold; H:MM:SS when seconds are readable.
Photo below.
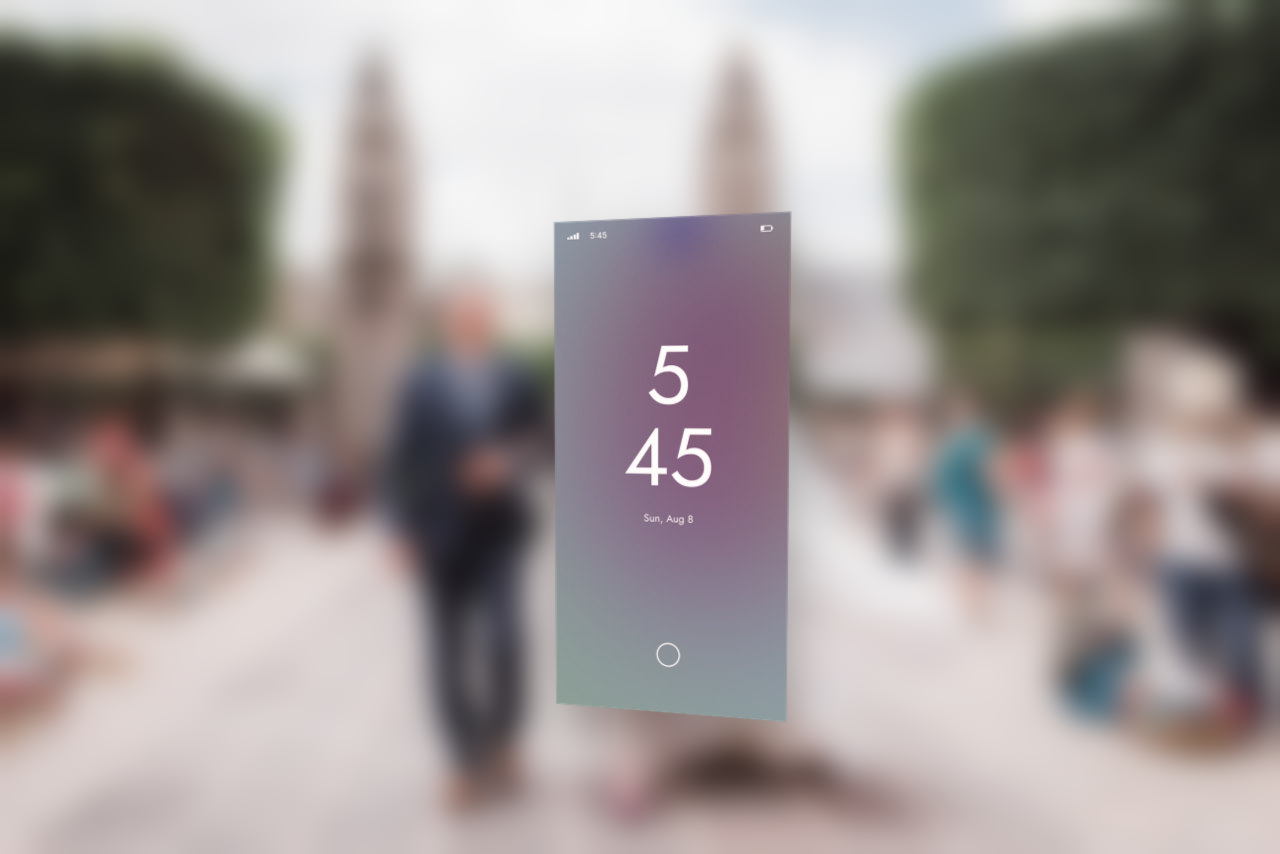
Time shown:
**5:45**
